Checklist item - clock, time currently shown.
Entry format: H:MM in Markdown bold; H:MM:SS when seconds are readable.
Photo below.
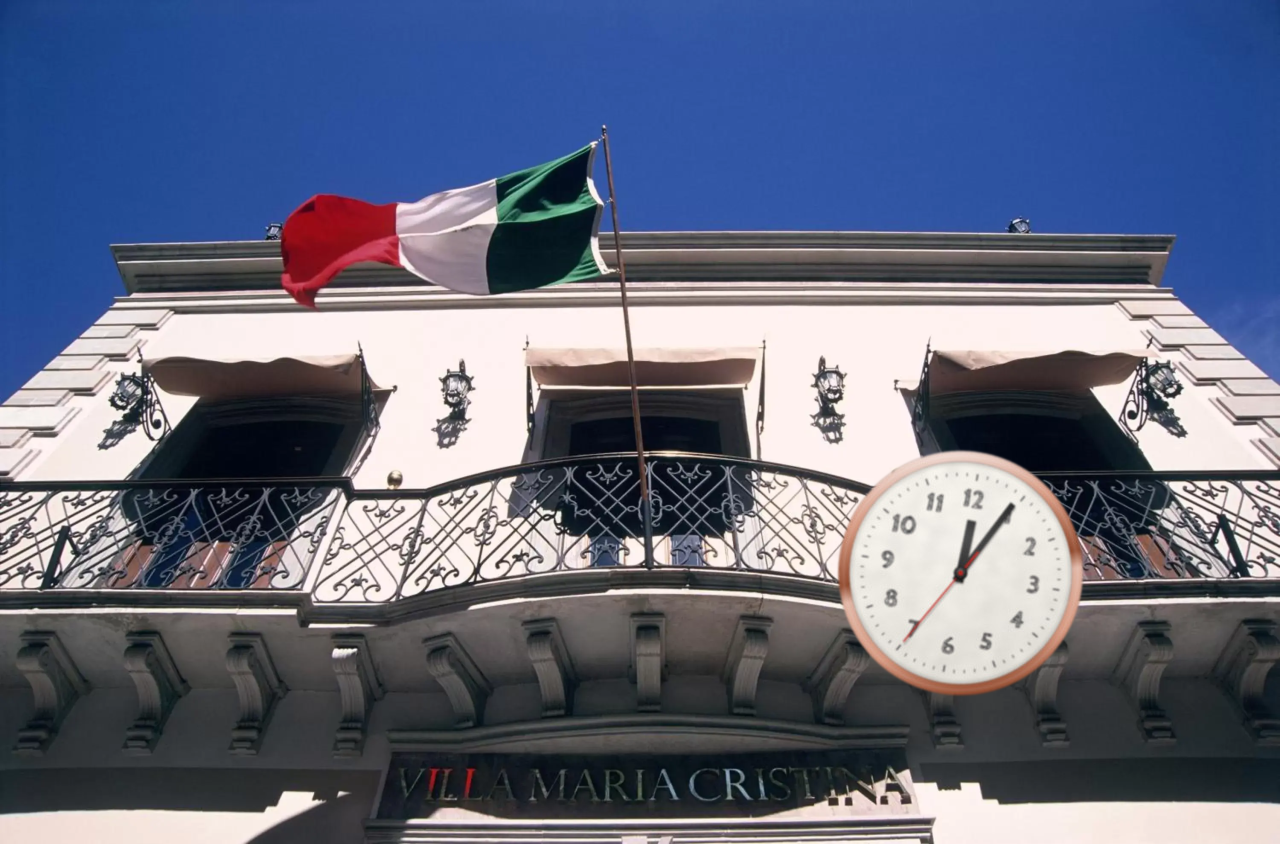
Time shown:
**12:04:35**
